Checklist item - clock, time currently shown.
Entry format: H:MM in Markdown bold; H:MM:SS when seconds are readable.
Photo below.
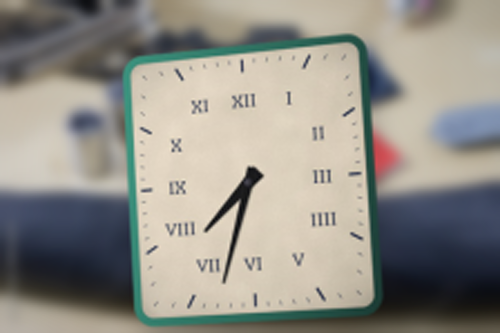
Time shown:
**7:33**
